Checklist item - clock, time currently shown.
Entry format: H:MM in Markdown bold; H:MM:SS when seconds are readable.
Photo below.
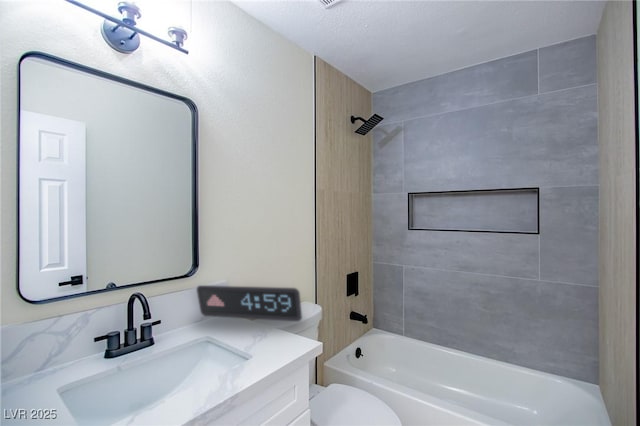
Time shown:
**4:59**
